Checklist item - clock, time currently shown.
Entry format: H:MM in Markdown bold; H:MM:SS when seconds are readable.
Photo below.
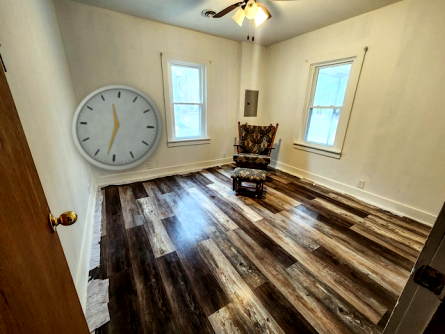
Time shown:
**11:32**
